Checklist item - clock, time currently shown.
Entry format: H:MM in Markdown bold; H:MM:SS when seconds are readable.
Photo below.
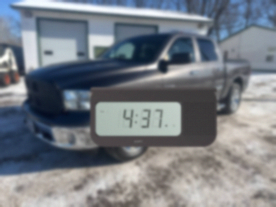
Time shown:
**4:37**
